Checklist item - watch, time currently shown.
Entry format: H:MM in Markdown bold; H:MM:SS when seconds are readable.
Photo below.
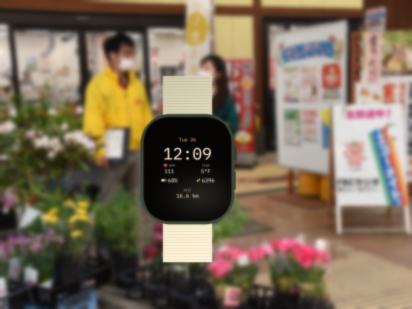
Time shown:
**12:09**
